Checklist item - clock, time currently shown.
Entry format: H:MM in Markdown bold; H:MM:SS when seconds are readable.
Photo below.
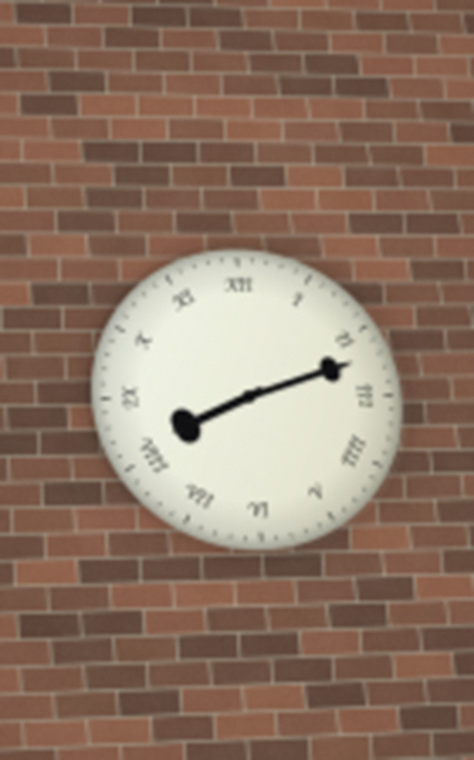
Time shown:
**8:12**
